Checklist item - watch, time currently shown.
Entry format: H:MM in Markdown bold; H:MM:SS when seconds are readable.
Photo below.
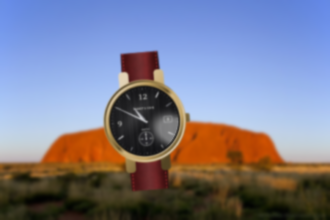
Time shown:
**10:50**
